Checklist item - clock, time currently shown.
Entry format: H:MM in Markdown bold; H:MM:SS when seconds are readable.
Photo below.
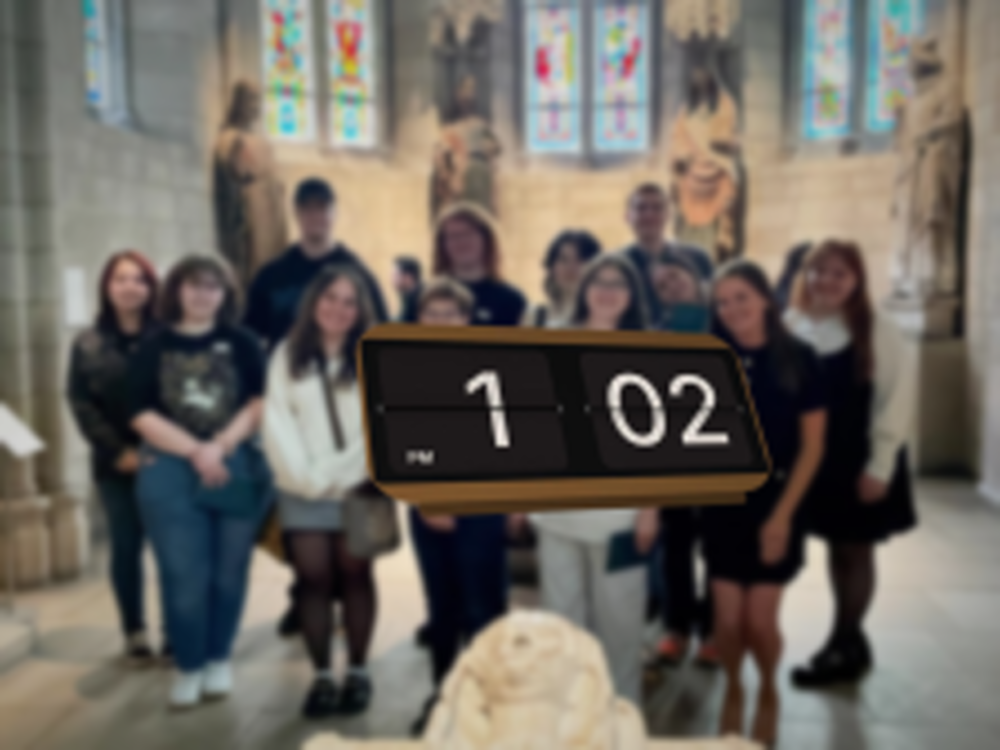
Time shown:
**1:02**
